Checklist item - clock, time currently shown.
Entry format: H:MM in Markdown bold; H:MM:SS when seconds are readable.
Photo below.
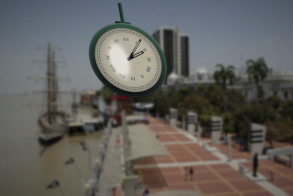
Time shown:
**2:06**
